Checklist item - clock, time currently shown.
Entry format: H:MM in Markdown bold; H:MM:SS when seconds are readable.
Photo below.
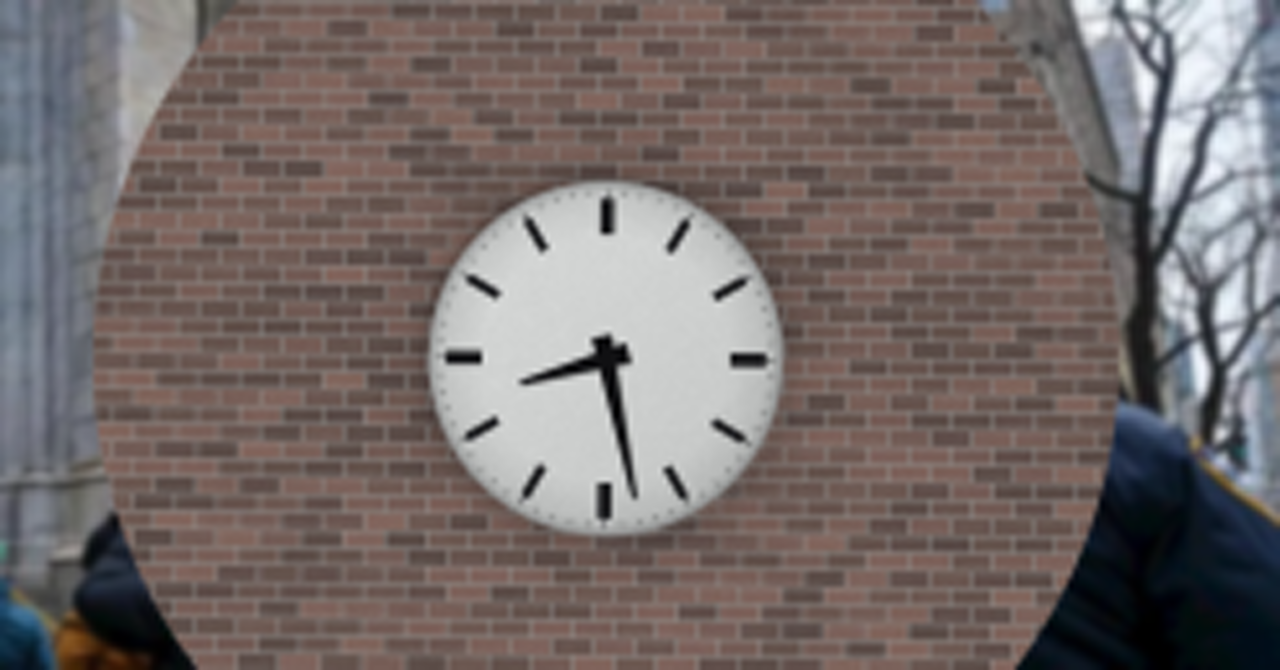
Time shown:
**8:28**
